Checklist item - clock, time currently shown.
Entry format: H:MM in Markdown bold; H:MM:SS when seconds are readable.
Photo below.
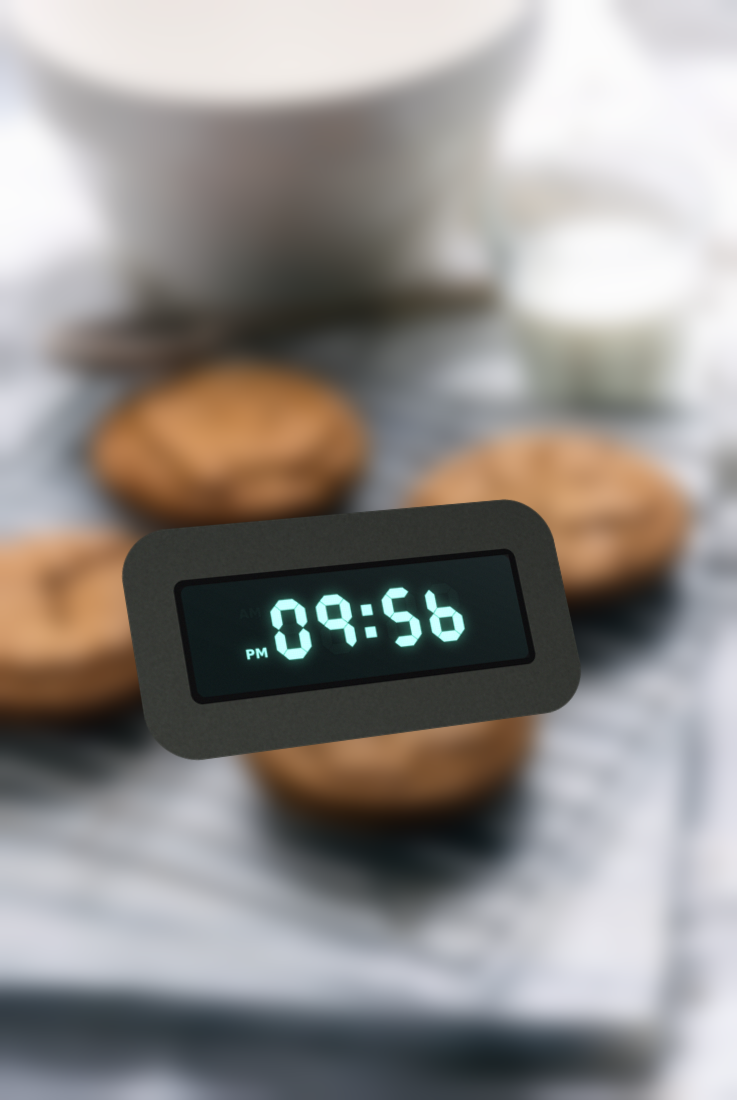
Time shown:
**9:56**
